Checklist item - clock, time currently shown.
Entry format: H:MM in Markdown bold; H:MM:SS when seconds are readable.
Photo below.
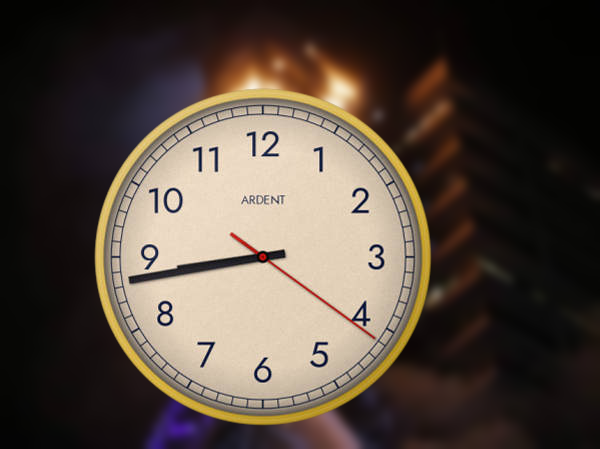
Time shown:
**8:43:21**
